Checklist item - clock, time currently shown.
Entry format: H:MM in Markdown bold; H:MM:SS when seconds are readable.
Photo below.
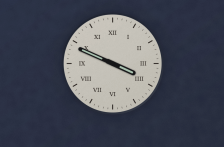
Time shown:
**3:49**
